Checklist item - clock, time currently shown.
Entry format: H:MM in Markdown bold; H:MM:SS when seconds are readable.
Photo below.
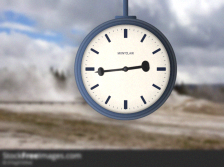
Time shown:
**2:44**
